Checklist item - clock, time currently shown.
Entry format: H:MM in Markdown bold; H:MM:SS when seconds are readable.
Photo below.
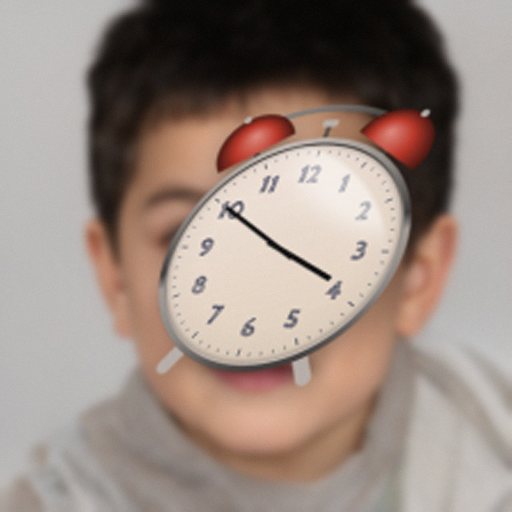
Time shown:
**3:50**
